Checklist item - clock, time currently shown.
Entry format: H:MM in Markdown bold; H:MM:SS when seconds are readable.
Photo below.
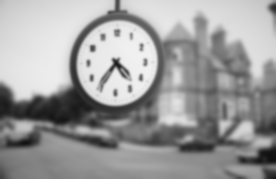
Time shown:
**4:36**
